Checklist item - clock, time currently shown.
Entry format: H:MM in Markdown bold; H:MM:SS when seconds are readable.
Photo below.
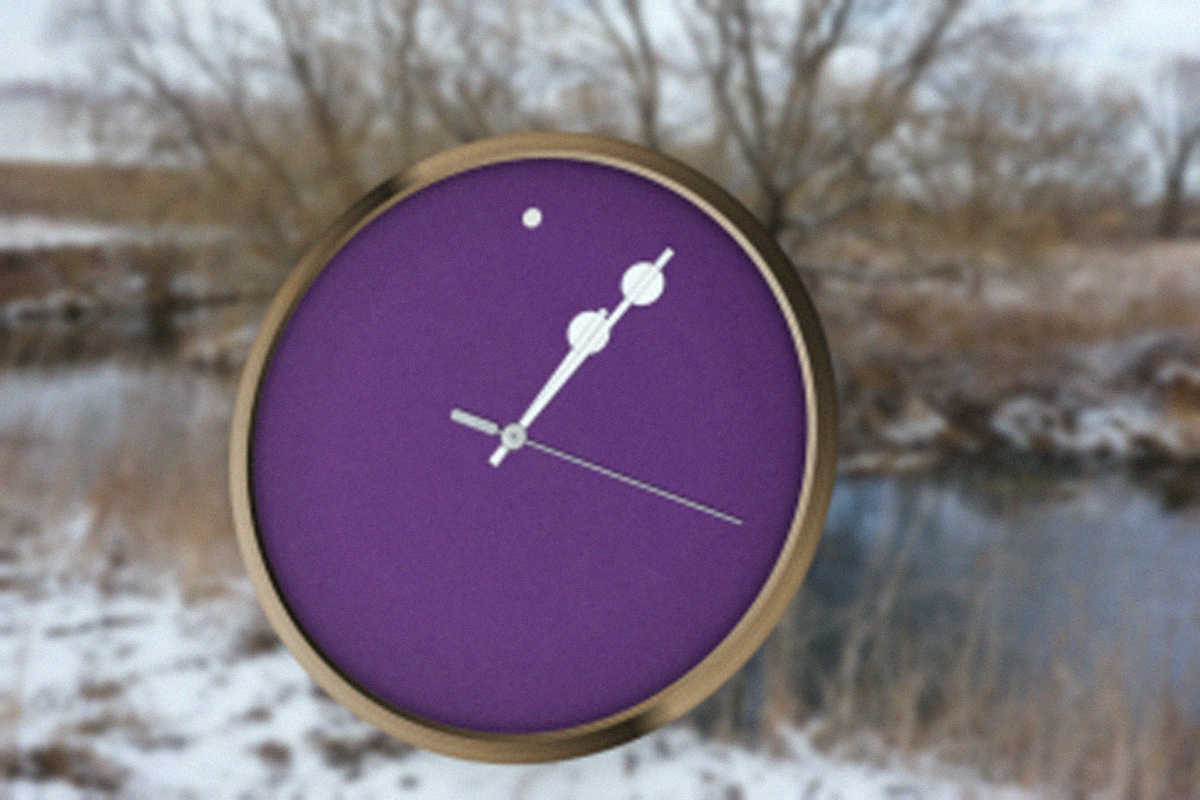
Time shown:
**1:06:18**
